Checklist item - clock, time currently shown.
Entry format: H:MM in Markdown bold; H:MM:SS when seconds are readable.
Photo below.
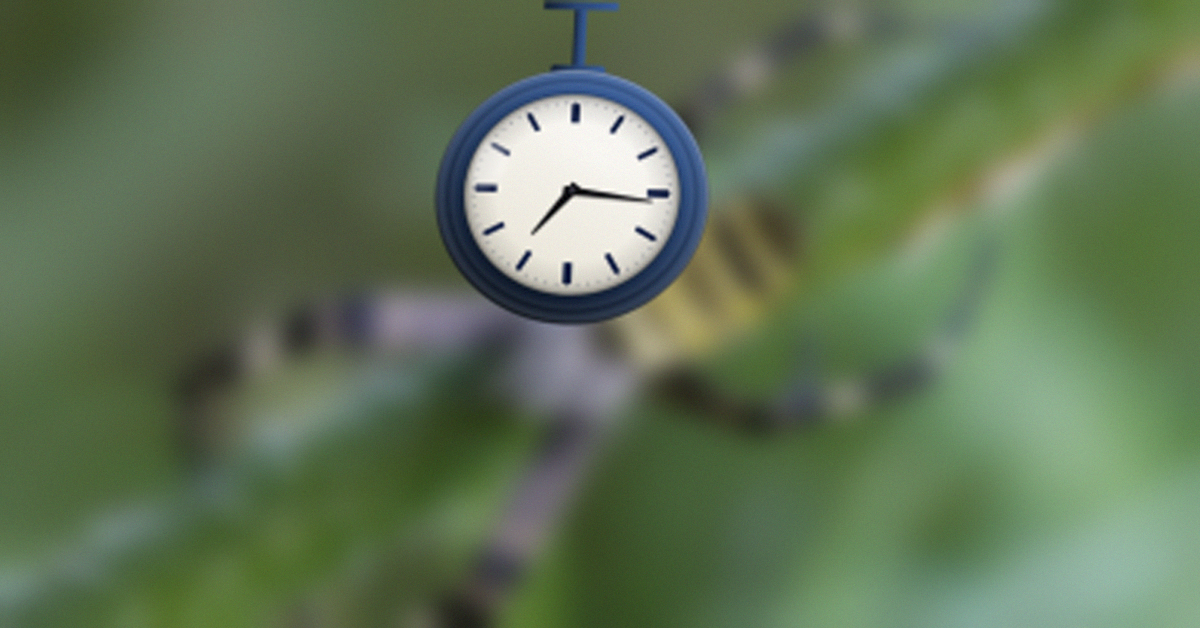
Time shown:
**7:16**
